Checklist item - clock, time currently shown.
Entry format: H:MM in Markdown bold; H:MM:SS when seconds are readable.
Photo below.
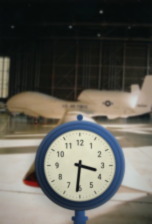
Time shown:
**3:31**
